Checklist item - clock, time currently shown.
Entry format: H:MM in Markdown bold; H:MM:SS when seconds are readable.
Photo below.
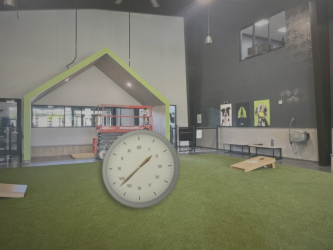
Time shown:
**1:38**
